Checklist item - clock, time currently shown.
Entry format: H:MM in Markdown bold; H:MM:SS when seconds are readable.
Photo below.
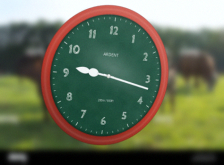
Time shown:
**9:17**
